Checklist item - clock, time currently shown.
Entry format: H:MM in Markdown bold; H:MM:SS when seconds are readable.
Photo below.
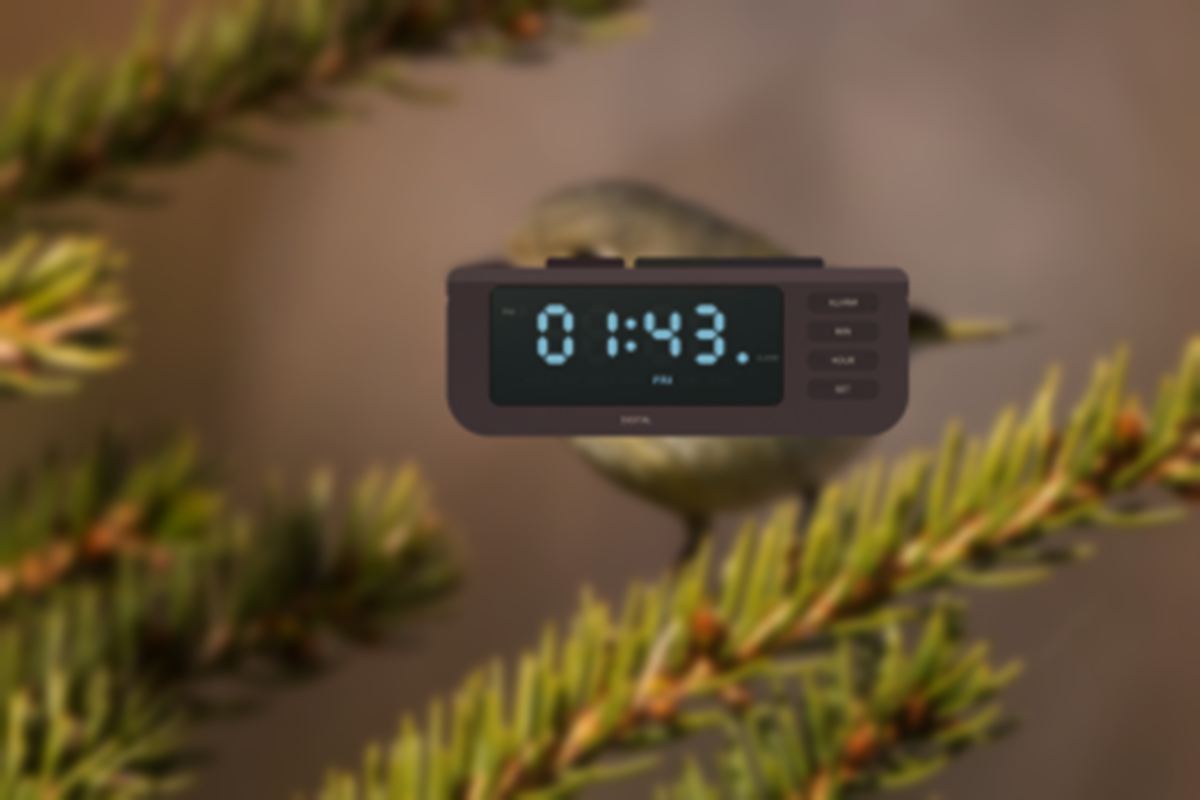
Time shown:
**1:43**
